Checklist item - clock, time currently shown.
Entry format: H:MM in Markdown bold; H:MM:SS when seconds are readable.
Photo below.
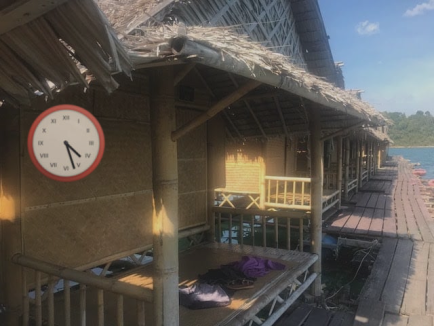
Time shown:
**4:27**
